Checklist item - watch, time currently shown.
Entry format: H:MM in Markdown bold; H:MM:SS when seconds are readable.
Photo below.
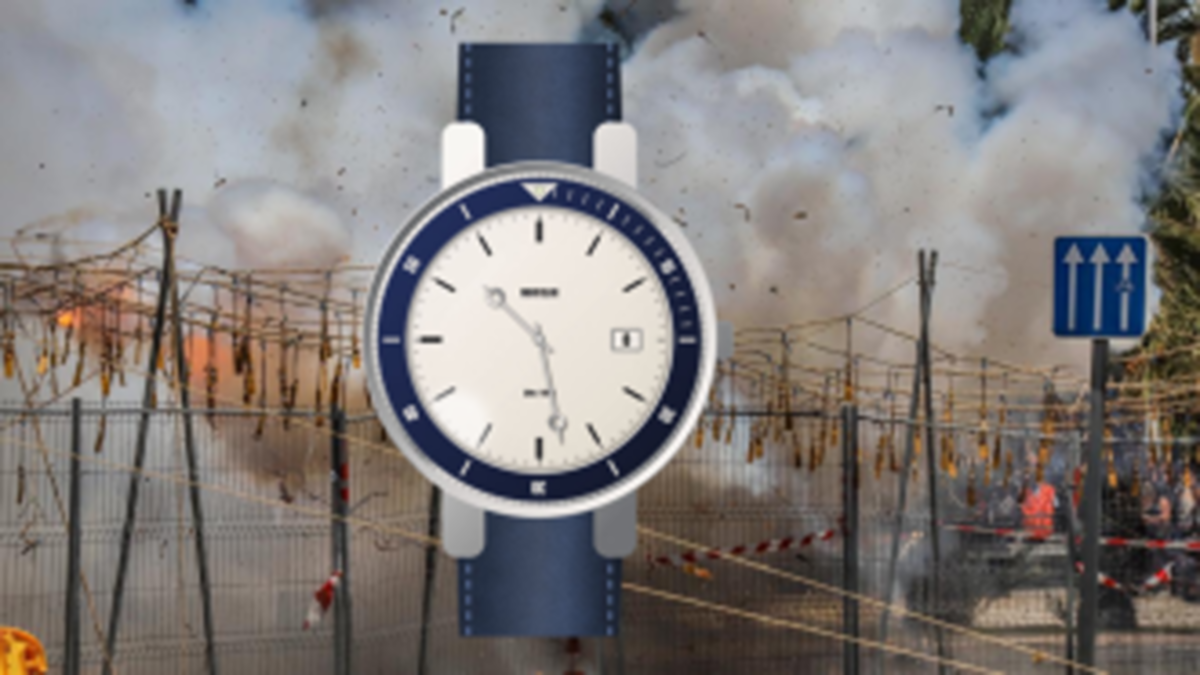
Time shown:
**10:28**
